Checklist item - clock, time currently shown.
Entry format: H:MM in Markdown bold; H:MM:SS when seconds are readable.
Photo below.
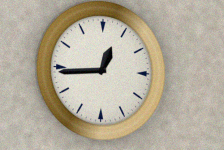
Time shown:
**12:44**
